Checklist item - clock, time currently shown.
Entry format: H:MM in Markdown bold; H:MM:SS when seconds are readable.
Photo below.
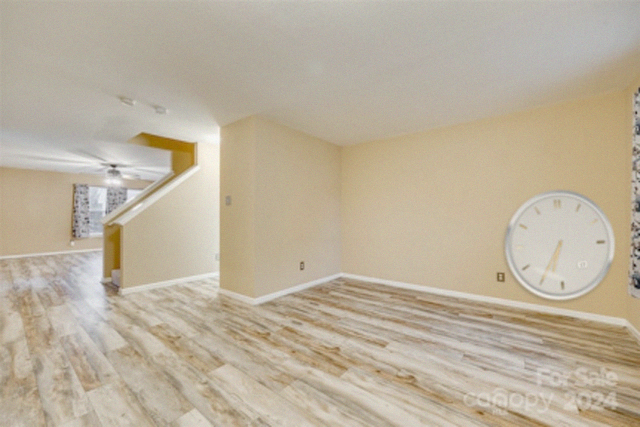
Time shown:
**6:35**
